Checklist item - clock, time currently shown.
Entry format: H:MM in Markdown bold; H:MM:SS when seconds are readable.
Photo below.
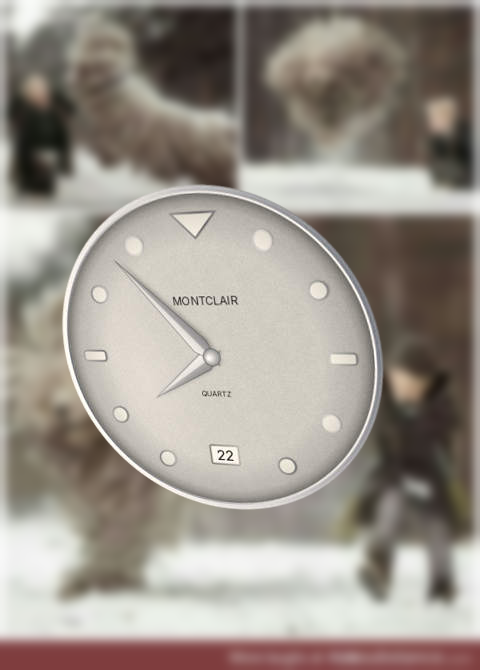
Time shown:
**7:53**
